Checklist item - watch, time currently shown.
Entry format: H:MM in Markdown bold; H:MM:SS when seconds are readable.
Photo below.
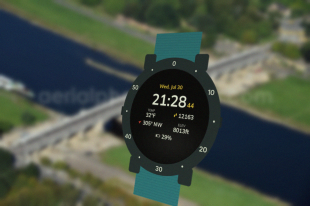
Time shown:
**21:28**
